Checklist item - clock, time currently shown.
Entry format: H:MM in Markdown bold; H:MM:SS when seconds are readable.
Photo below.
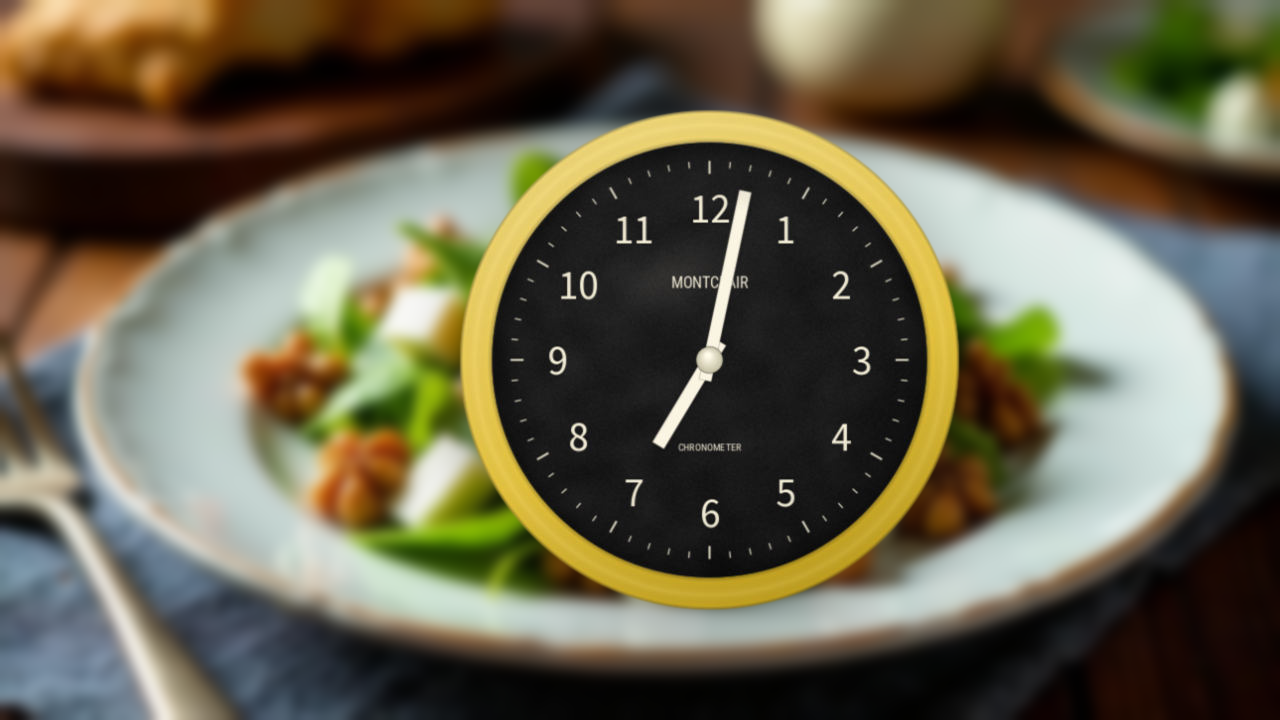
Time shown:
**7:02**
